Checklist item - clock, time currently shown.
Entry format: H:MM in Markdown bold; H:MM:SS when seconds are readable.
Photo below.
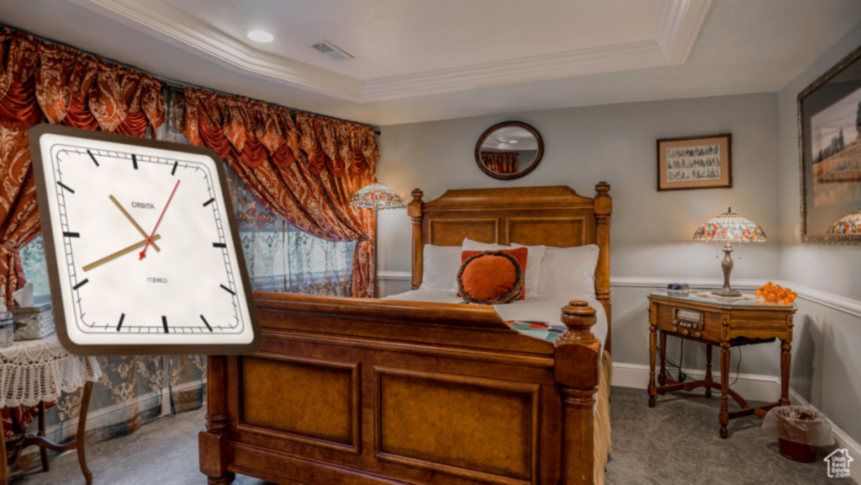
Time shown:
**10:41:06**
